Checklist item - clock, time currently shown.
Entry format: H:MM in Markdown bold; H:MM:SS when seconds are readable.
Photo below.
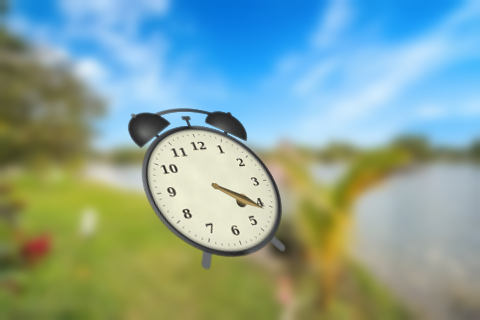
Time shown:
**4:21**
